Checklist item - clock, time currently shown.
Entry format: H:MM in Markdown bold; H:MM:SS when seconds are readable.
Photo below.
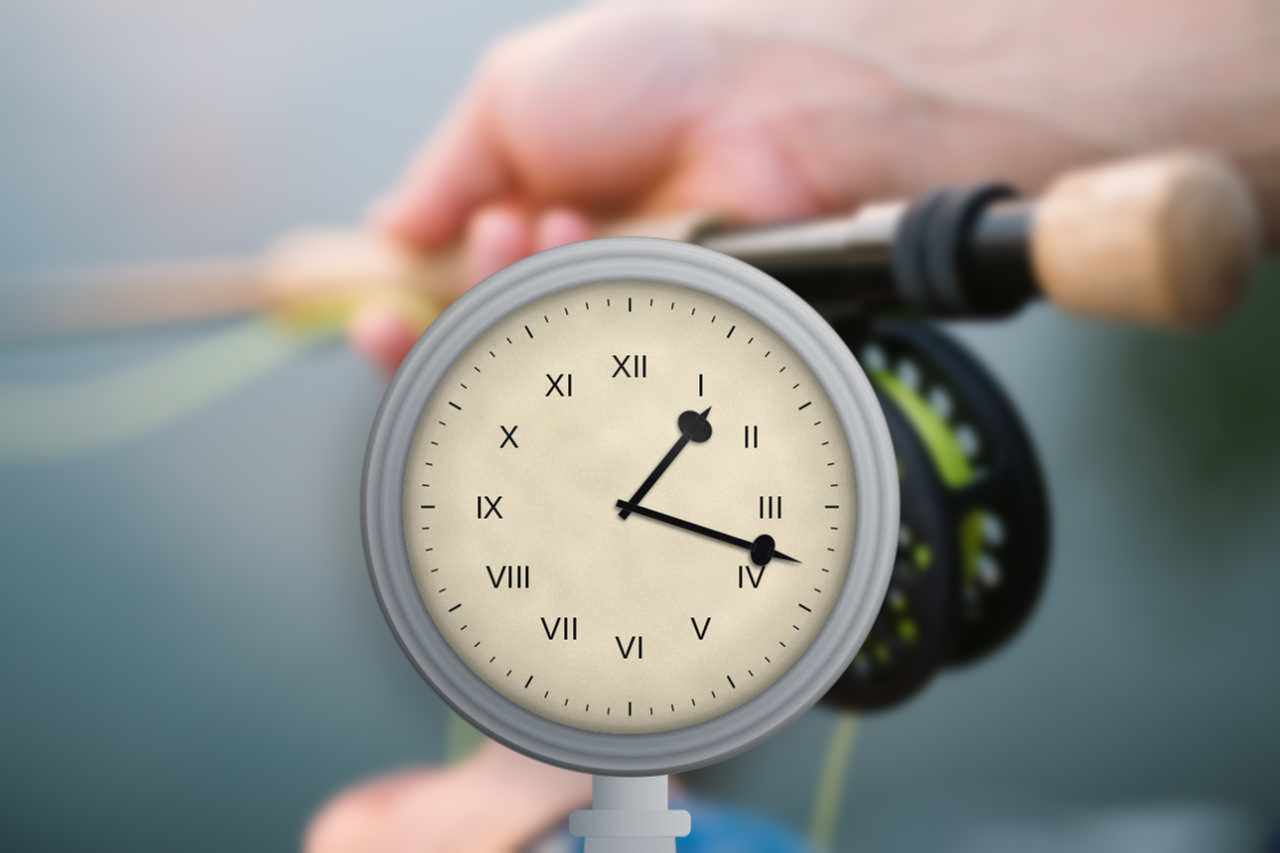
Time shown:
**1:18**
